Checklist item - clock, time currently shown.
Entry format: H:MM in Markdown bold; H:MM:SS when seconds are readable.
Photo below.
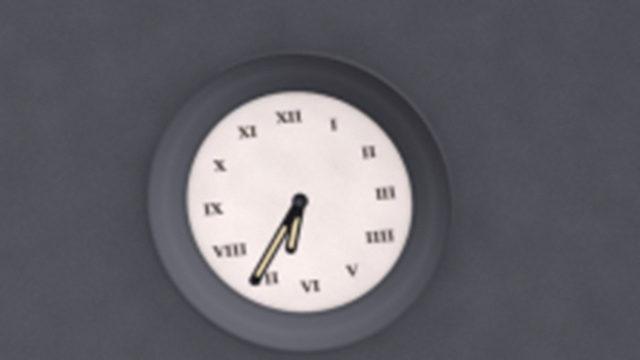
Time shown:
**6:36**
